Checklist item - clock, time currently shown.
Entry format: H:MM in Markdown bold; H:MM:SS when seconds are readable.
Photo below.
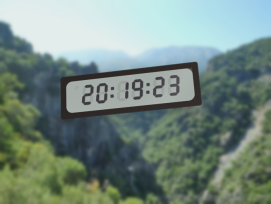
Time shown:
**20:19:23**
